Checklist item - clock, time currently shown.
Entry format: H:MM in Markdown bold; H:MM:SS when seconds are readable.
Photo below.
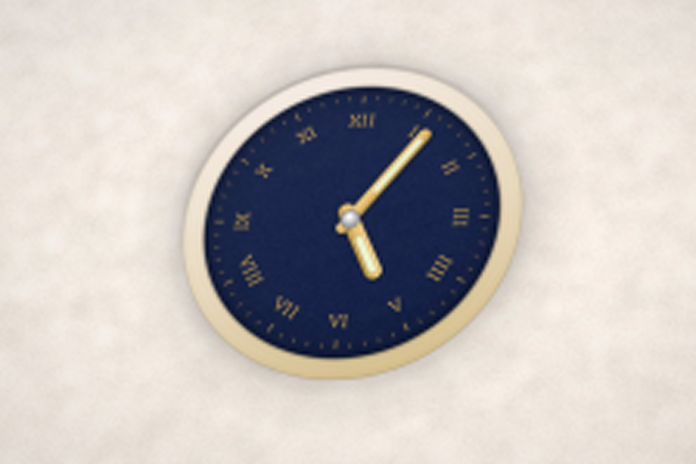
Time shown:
**5:06**
